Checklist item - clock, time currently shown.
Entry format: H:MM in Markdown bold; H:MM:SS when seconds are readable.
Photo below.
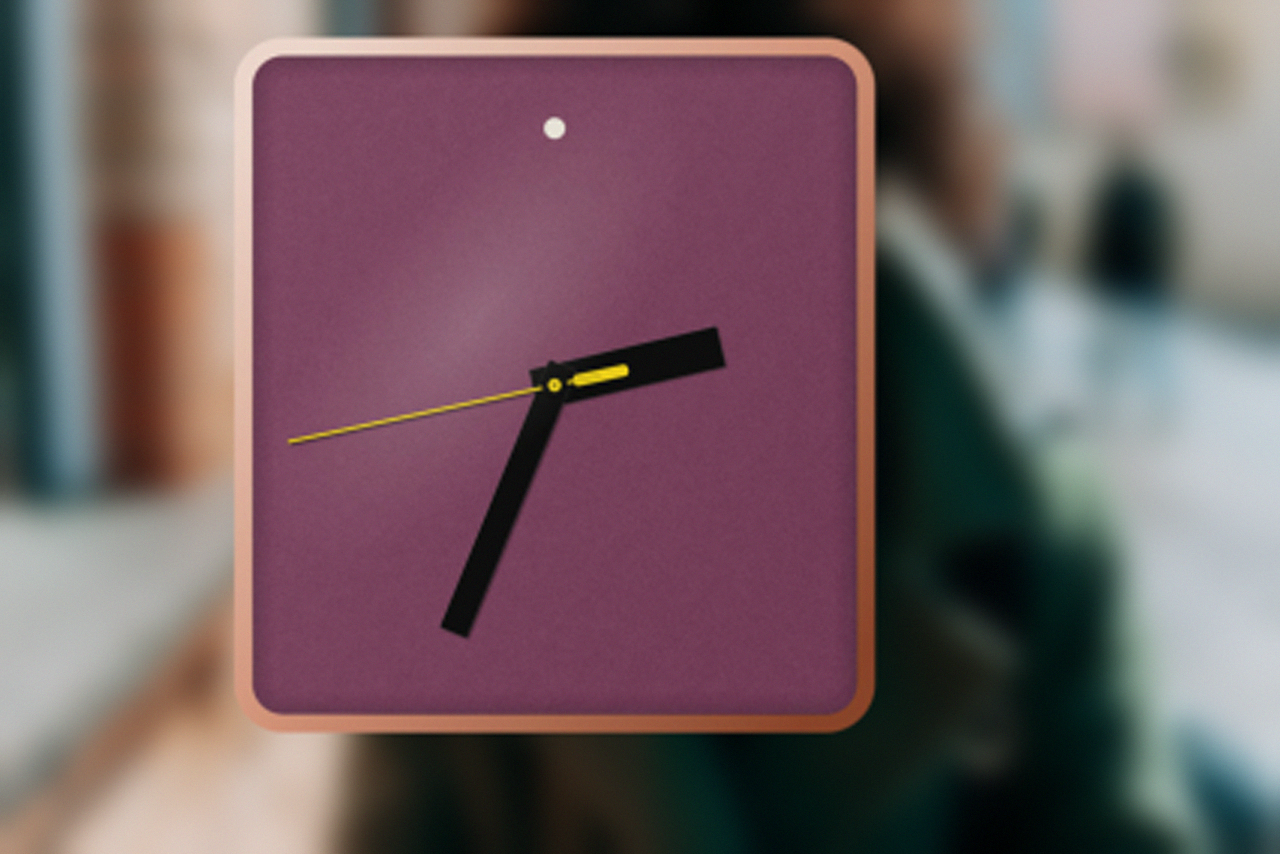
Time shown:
**2:33:43**
